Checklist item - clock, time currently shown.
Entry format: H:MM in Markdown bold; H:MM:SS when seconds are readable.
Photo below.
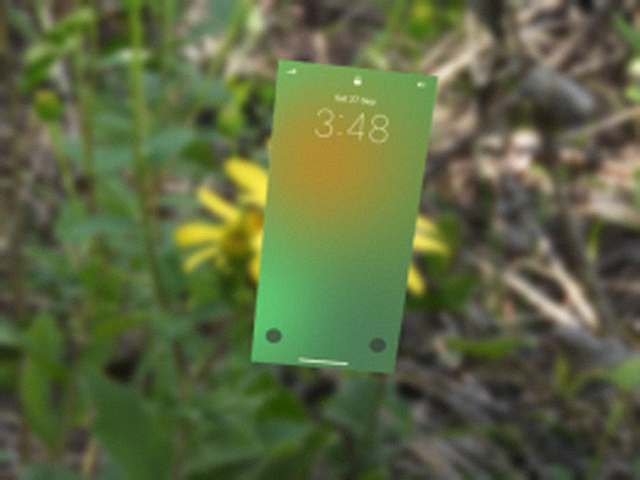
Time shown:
**3:48**
